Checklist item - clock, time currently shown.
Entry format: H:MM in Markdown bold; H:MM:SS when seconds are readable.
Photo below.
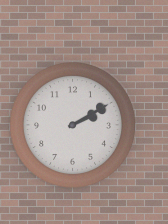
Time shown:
**2:10**
